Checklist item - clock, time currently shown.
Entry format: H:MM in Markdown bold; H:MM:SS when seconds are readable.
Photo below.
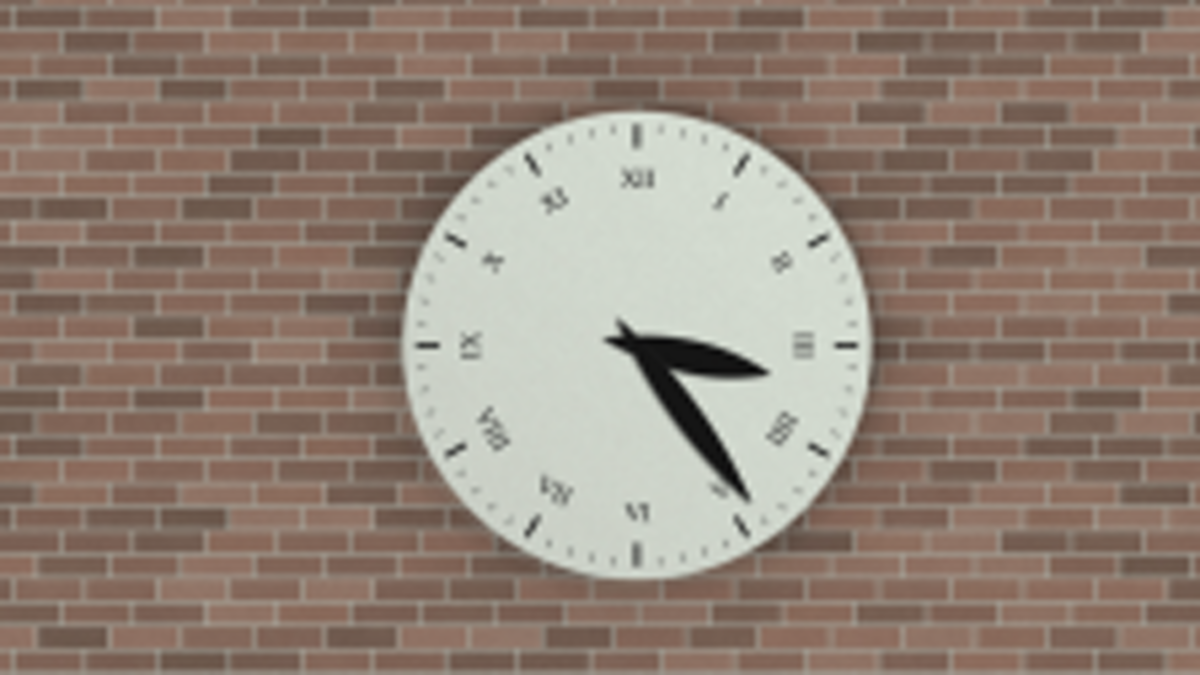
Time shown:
**3:24**
